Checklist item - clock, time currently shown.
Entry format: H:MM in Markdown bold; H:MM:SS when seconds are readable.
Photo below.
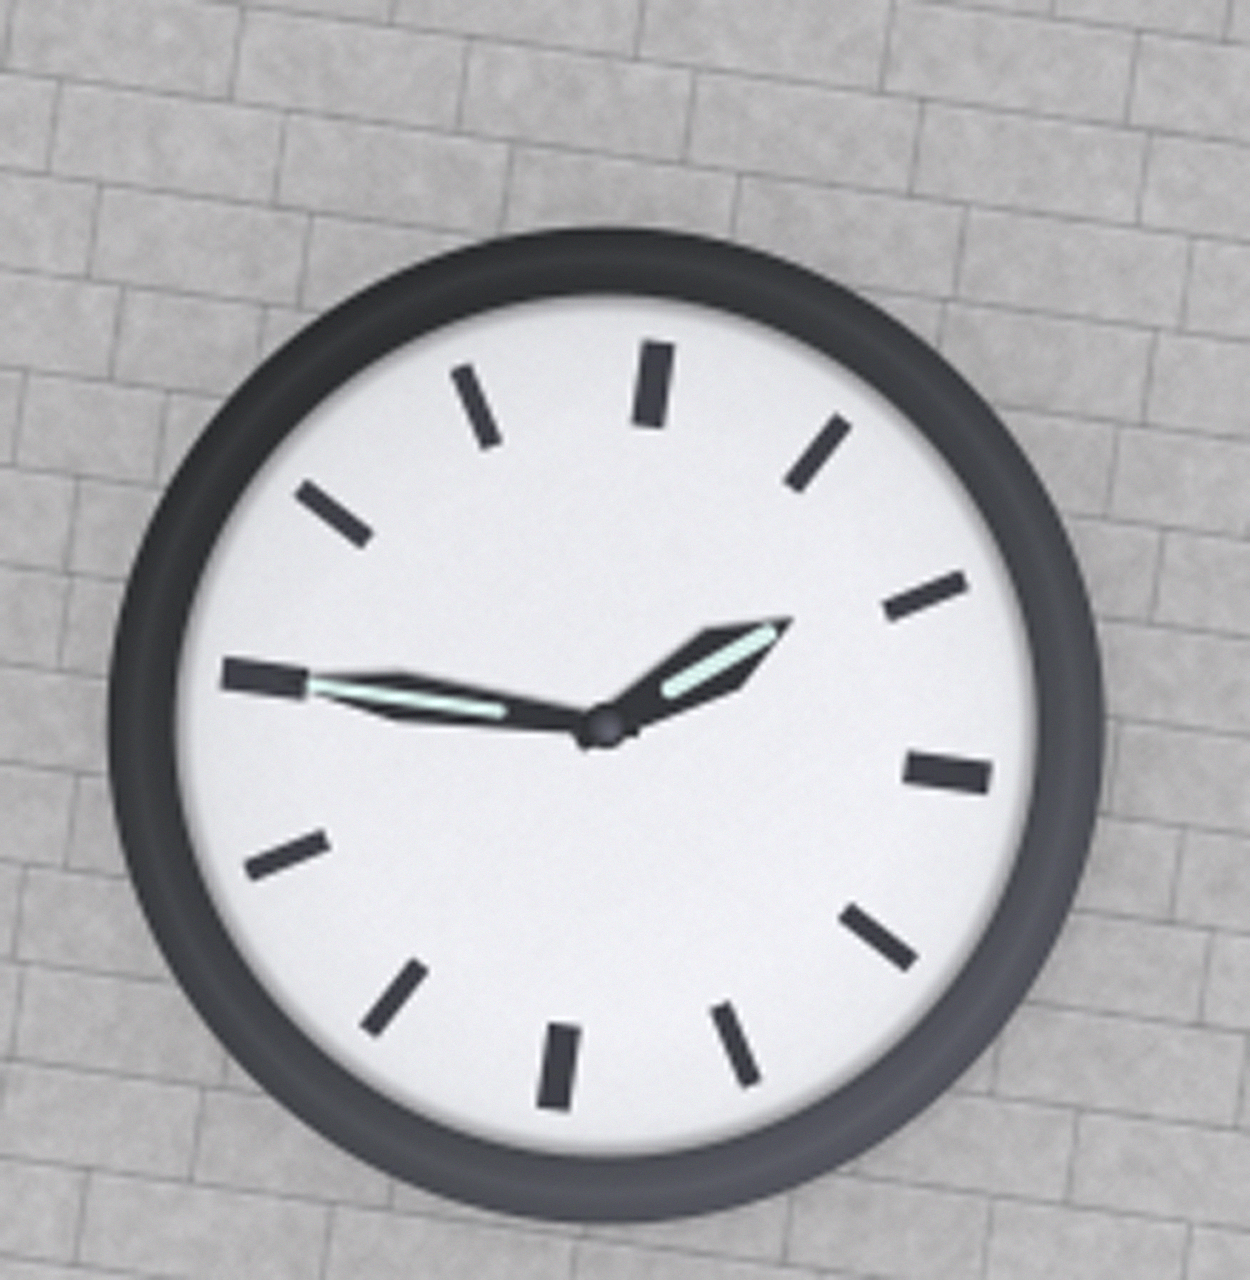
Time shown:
**1:45**
